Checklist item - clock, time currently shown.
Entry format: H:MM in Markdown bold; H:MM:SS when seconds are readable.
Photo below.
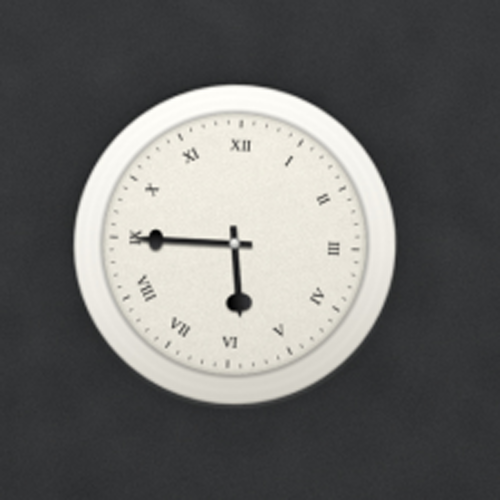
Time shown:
**5:45**
